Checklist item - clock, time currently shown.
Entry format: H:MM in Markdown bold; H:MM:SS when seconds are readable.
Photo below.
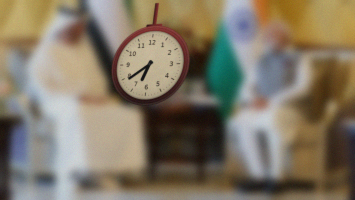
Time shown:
**6:39**
